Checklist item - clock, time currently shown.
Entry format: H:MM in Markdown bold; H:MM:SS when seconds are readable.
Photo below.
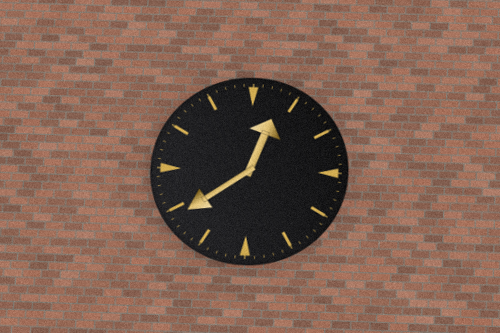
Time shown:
**12:39**
